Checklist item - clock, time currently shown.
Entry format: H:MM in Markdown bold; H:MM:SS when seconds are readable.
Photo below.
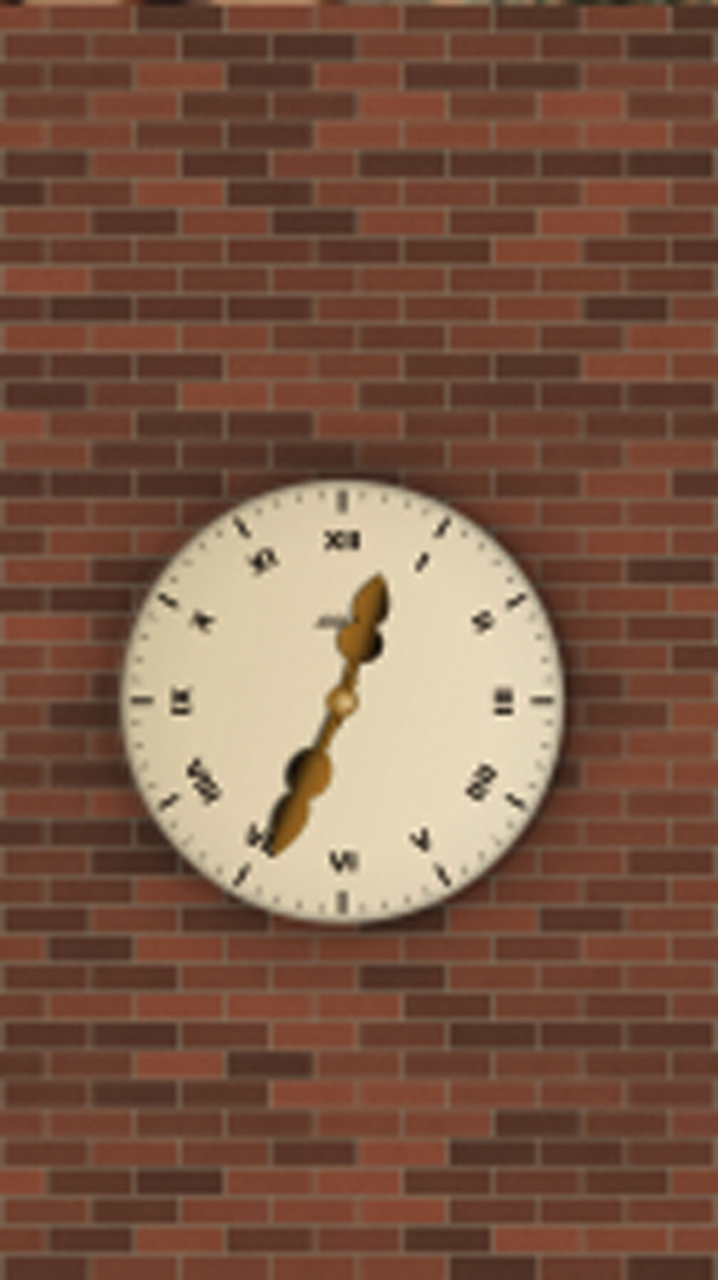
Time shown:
**12:34**
